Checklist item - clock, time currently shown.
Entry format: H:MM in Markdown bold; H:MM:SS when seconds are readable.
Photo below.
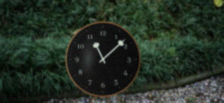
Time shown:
**11:08**
